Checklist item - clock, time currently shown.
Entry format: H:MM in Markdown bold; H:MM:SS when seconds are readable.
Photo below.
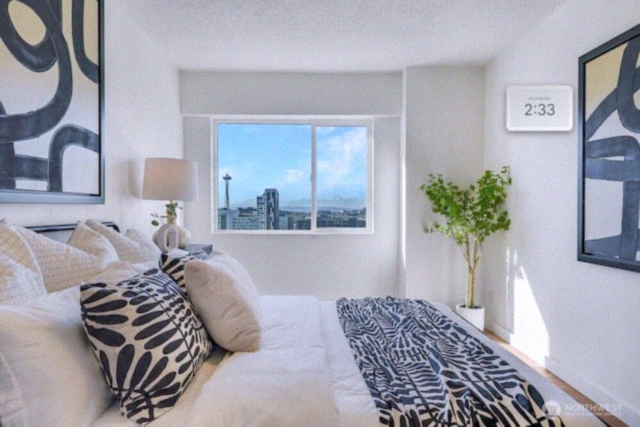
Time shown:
**2:33**
